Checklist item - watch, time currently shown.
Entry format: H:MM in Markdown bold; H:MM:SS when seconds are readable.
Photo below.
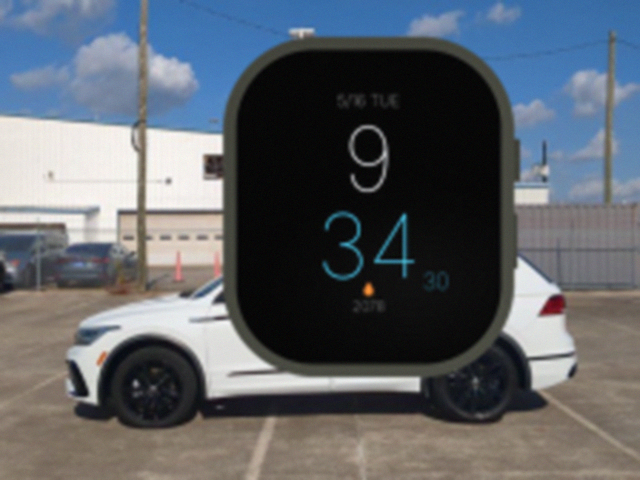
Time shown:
**9:34**
